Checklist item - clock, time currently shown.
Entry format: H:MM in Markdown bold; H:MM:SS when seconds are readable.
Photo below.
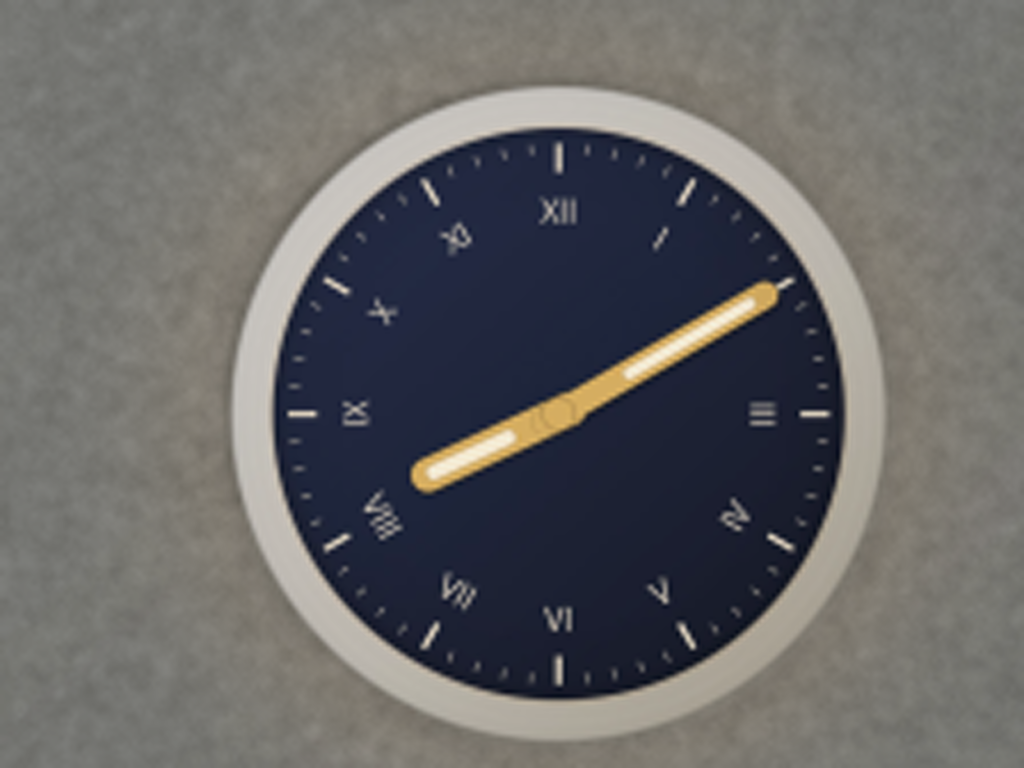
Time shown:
**8:10**
